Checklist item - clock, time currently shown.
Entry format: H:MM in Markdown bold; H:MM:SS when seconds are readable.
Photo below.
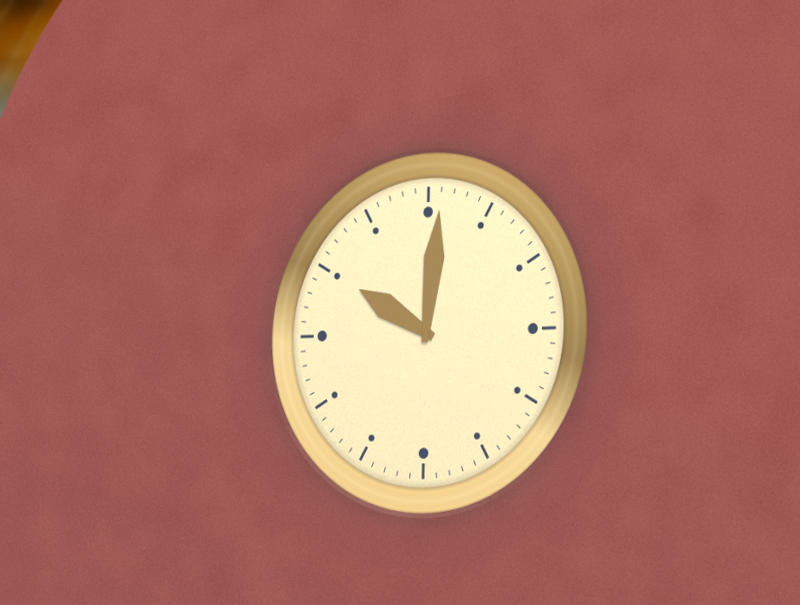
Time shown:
**10:01**
